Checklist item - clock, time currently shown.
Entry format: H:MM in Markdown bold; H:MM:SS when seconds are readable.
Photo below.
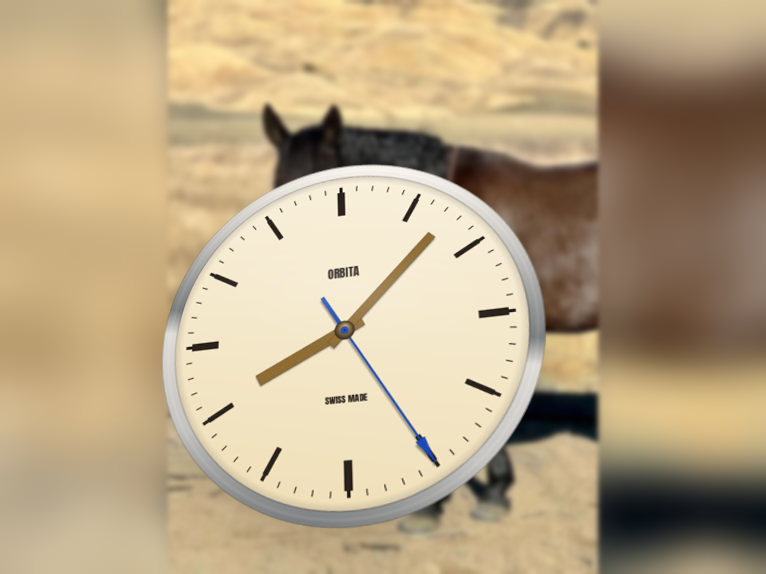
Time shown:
**8:07:25**
